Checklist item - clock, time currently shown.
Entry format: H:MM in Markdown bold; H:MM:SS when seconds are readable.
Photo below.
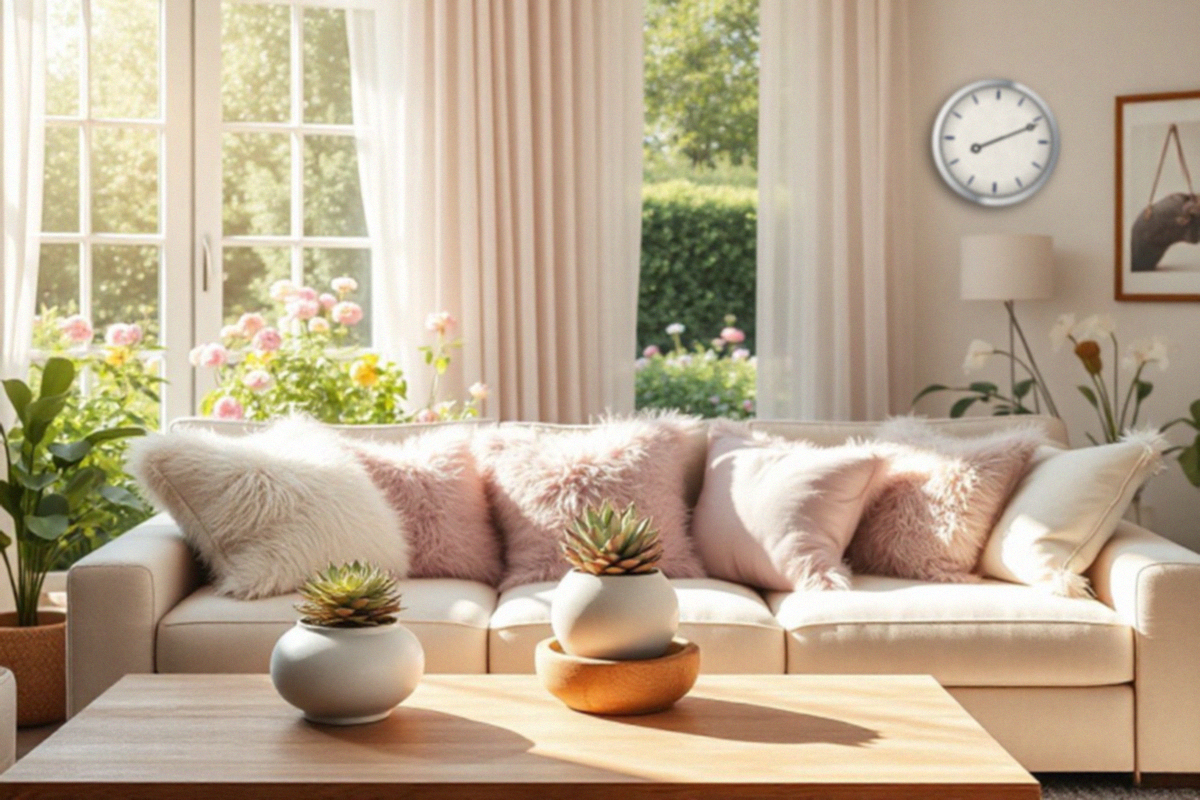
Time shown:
**8:11**
